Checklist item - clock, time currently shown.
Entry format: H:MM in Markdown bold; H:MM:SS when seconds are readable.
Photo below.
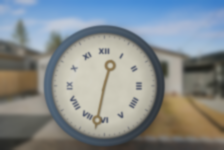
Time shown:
**12:32**
